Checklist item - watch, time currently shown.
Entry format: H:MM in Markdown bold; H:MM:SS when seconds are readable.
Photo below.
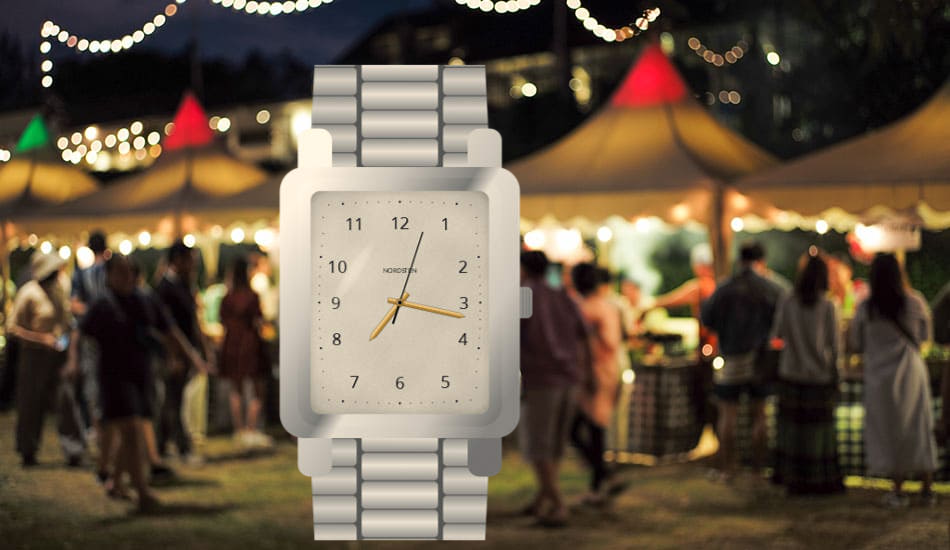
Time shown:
**7:17:03**
